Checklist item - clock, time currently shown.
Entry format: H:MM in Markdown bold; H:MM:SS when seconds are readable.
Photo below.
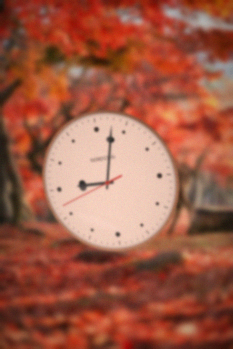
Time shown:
**9:02:42**
